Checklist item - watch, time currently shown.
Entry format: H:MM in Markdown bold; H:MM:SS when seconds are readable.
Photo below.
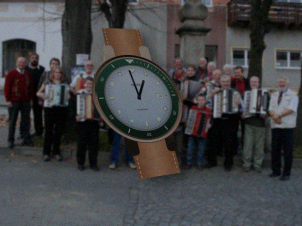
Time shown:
**12:59**
